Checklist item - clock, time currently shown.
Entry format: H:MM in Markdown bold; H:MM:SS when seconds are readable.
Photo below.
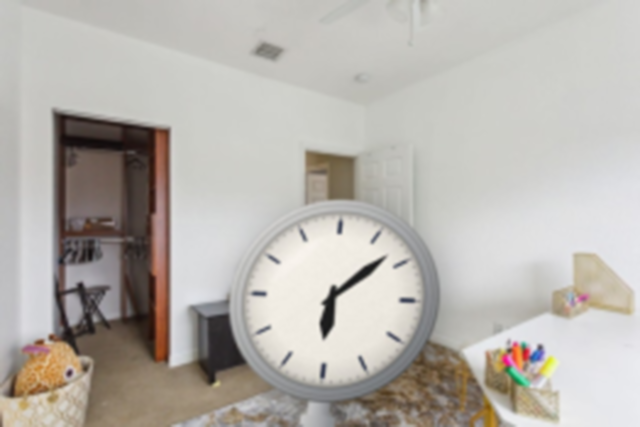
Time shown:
**6:08**
